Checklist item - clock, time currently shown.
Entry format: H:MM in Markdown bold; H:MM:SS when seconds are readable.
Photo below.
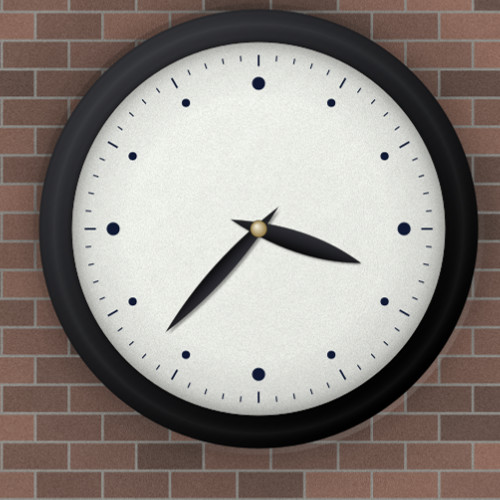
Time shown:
**3:37**
